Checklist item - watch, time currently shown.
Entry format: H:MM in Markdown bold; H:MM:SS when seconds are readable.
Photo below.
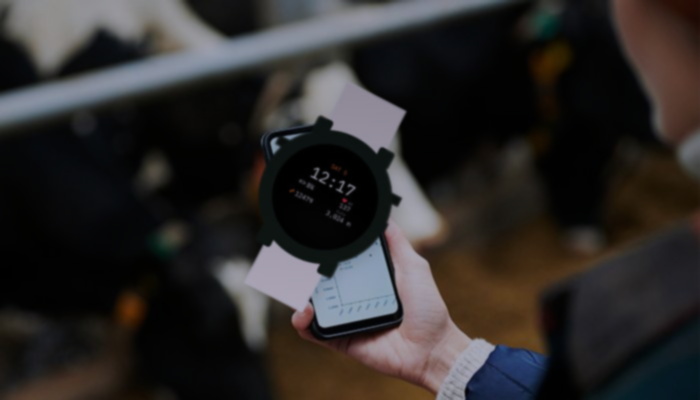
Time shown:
**12:17**
